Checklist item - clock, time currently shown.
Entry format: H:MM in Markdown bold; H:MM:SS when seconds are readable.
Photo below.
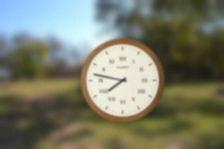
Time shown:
**7:47**
